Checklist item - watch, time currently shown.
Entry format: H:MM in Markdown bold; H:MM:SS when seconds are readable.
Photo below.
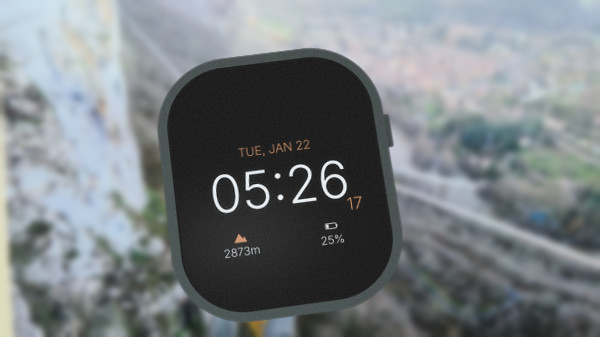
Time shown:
**5:26:17**
